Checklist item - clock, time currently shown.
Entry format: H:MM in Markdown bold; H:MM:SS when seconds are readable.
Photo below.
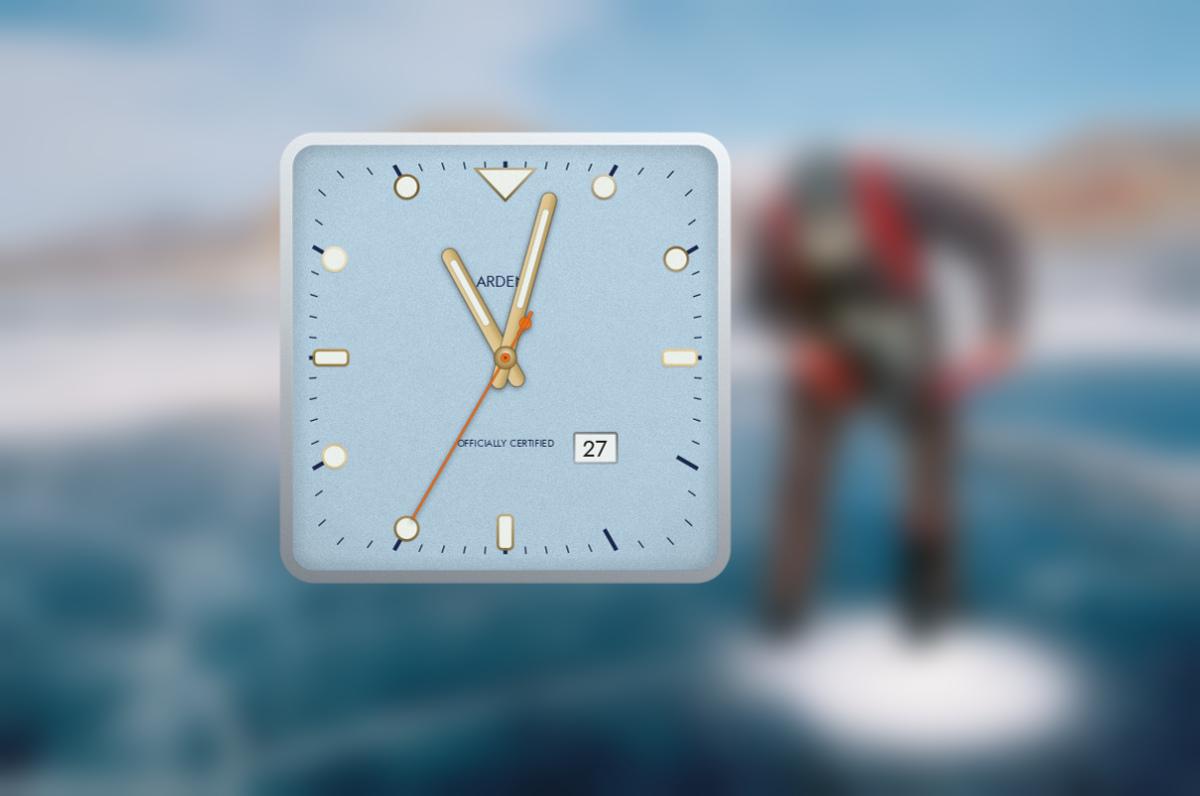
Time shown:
**11:02:35**
